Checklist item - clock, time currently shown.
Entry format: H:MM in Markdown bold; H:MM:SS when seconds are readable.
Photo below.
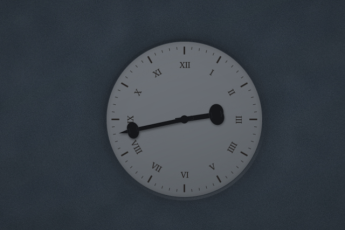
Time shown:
**2:43**
